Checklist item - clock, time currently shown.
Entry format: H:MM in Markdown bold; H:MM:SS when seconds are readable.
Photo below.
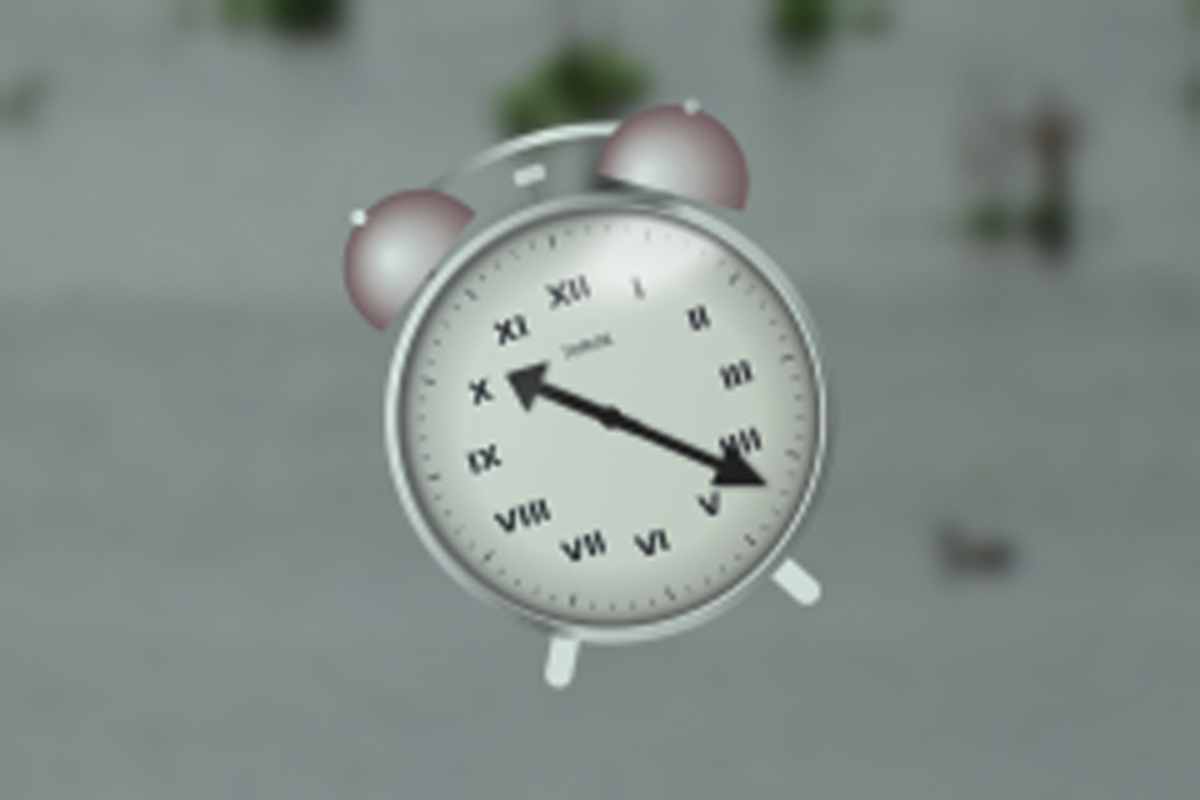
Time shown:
**10:22**
